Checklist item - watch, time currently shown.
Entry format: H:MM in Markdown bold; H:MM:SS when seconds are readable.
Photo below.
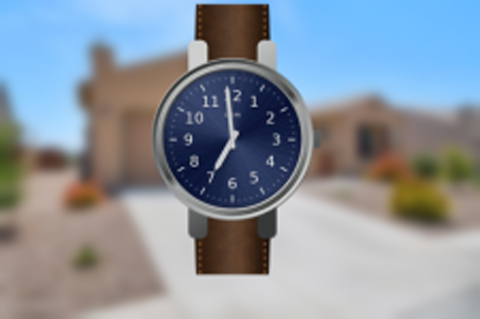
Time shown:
**6:59**
